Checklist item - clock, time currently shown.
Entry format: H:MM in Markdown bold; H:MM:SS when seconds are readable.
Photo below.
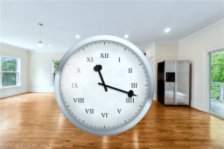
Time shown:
**11:18**
